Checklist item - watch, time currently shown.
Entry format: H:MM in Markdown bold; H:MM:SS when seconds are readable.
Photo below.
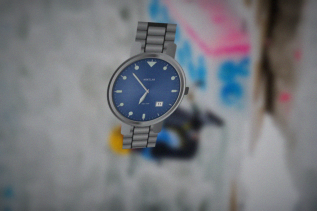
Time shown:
**6:53**
